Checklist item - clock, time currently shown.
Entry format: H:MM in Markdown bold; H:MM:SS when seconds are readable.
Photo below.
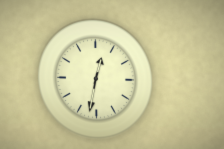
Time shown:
**12:32**
